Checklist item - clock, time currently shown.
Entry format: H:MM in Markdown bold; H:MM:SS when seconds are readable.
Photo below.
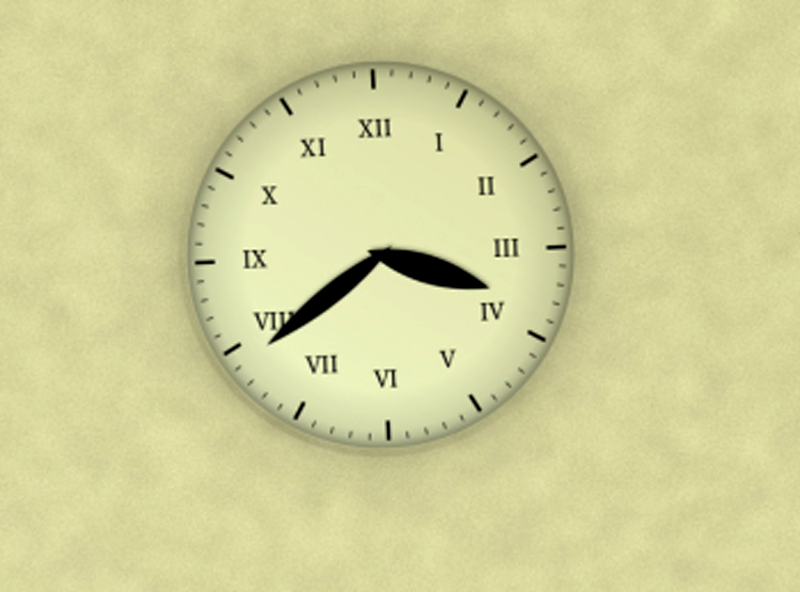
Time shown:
**3:39**
